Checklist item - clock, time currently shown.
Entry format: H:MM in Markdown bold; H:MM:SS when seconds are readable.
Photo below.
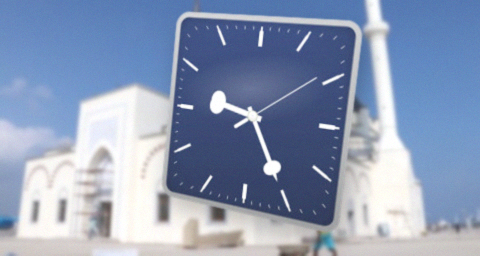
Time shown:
**9:25:09**
